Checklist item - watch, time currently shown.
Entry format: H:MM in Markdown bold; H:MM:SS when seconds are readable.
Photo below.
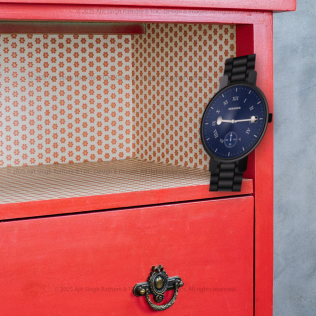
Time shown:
**9:15**
